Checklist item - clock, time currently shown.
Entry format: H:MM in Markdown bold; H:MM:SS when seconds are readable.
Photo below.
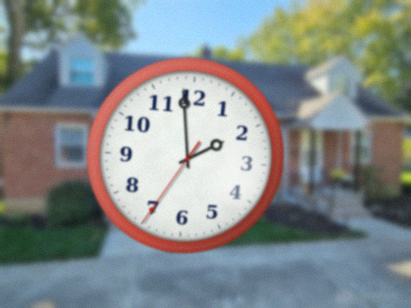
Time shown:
**1:58:35**
